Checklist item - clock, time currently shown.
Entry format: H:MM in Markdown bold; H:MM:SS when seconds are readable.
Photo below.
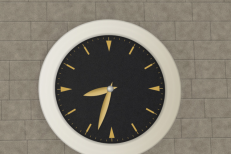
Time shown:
**8:33**
